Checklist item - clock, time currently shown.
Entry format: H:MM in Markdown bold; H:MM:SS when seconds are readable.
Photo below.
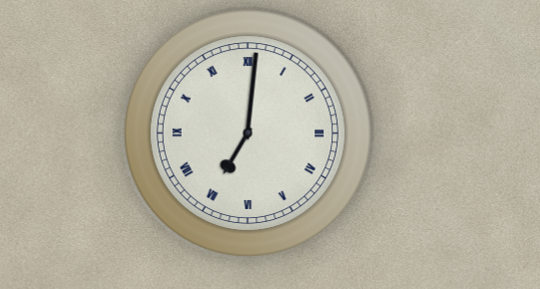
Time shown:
**7:01**
